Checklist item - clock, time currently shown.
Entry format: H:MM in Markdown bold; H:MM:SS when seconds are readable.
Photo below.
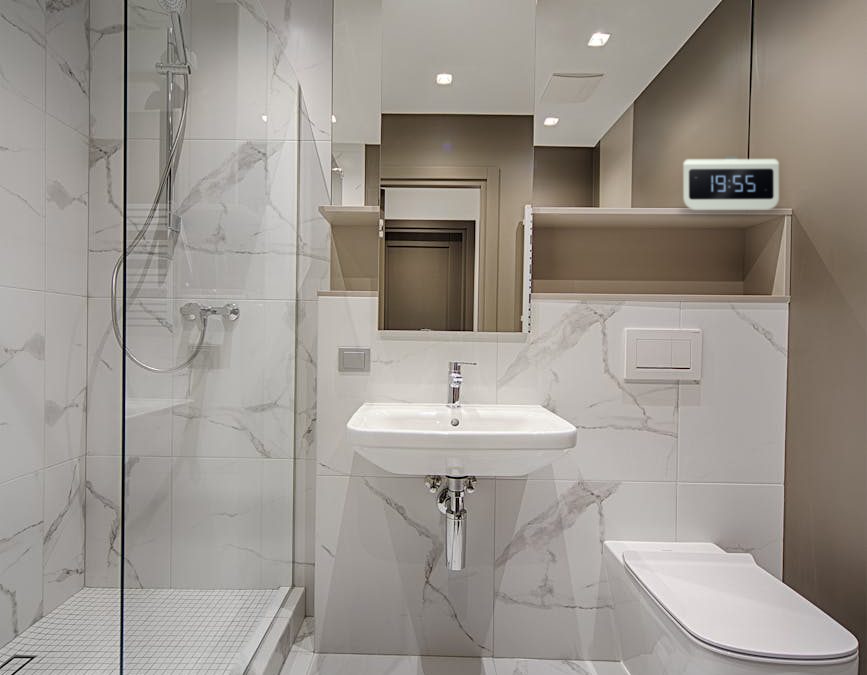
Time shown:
**19:55**
